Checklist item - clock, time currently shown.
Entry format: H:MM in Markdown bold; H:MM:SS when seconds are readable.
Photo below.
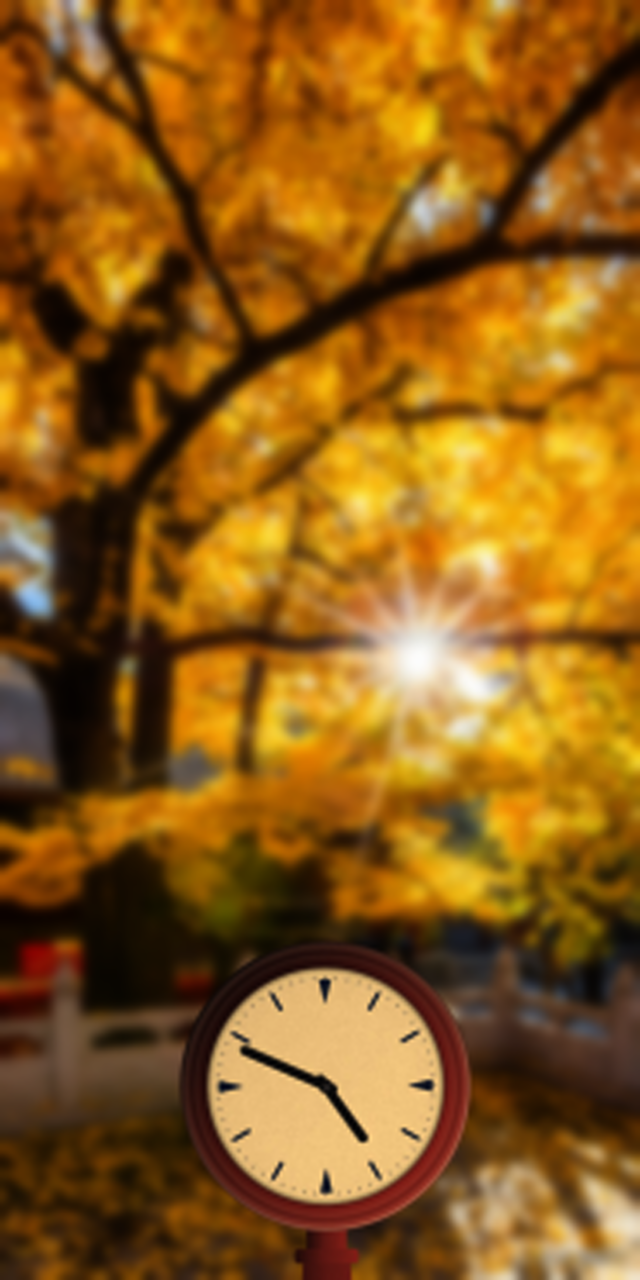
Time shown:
**4:49**
